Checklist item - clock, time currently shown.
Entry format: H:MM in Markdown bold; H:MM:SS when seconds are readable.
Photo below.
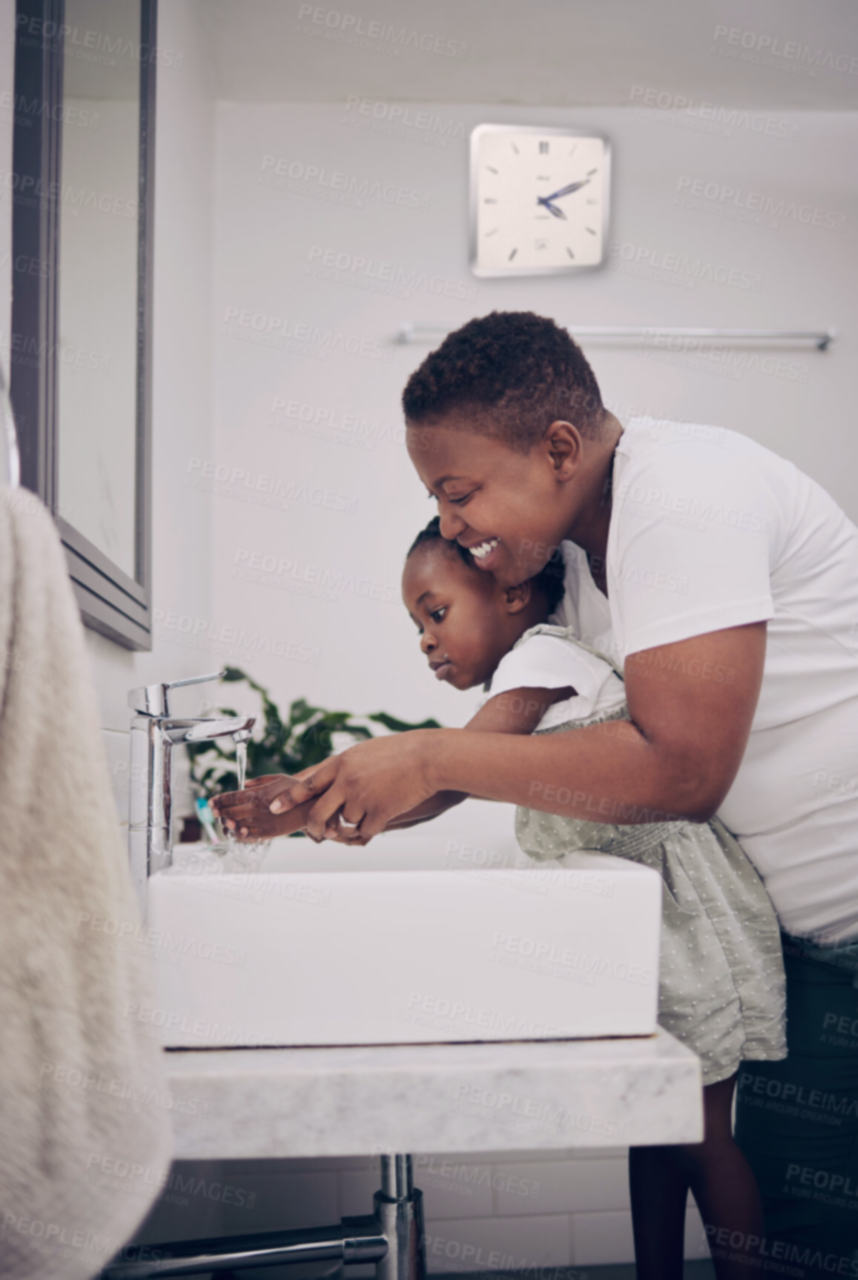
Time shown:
**4:11**
